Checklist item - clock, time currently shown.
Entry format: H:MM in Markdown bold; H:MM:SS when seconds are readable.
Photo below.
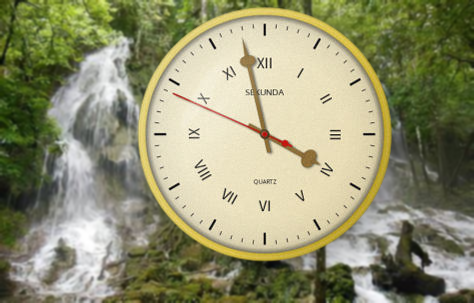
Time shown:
**3:57:49**
